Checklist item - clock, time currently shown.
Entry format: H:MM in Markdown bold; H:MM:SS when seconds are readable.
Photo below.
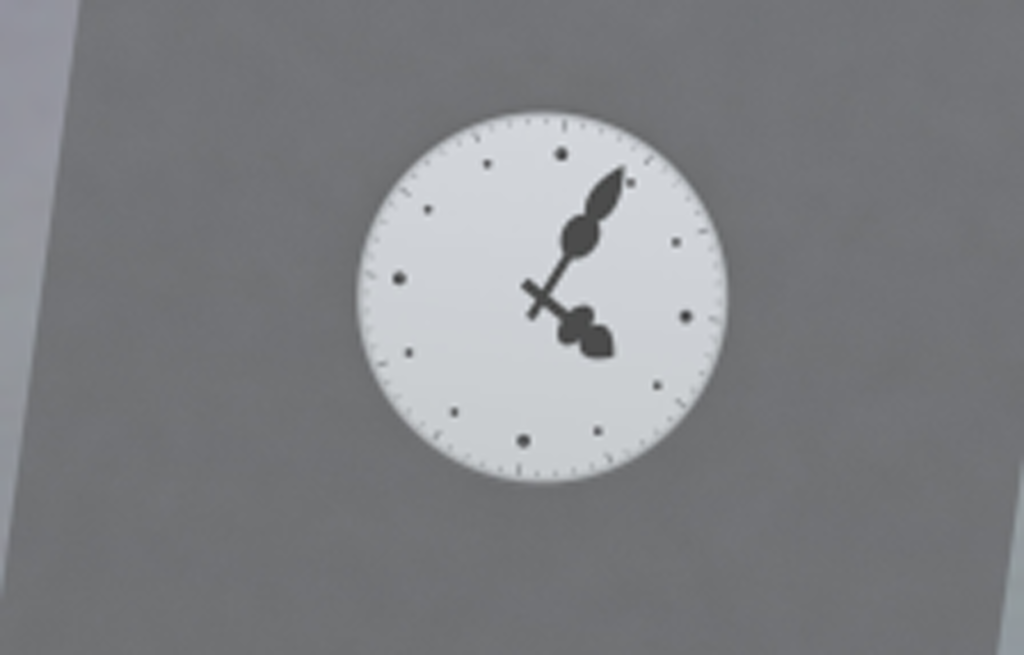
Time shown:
**4:04**
